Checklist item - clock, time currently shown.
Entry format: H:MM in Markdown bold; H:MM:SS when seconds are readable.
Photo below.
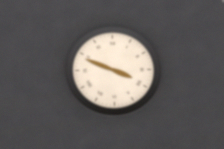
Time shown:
**3:49**
